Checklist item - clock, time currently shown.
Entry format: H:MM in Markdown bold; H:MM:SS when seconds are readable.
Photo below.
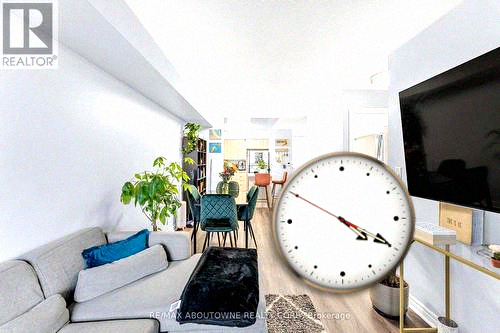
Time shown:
**4:19:50**
